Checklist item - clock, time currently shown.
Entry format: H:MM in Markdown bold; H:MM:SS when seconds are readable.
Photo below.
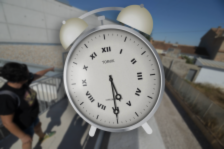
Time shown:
**5:30**
